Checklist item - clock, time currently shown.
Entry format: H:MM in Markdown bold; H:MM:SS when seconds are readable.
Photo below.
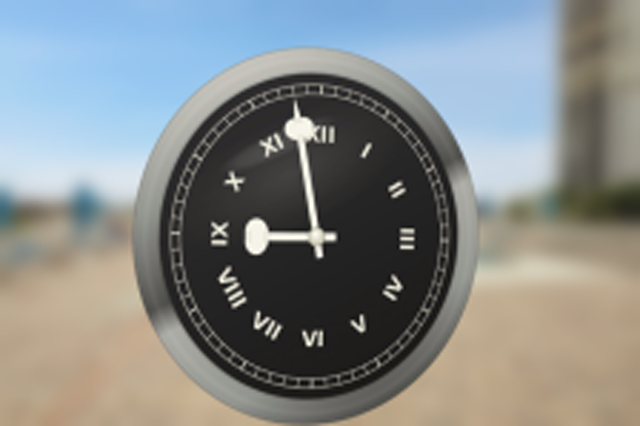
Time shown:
**8:58**
